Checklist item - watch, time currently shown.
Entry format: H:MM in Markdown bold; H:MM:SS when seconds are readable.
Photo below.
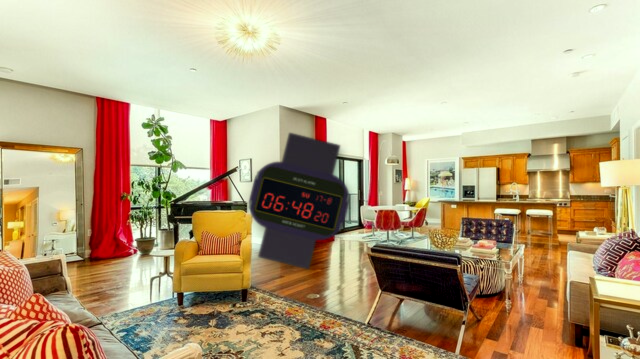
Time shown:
**6:48**
